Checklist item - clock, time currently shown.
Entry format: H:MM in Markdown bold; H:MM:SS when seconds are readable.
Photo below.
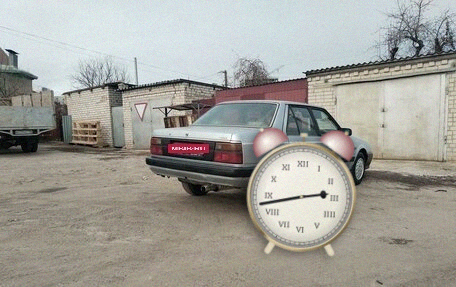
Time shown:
**2:43**
